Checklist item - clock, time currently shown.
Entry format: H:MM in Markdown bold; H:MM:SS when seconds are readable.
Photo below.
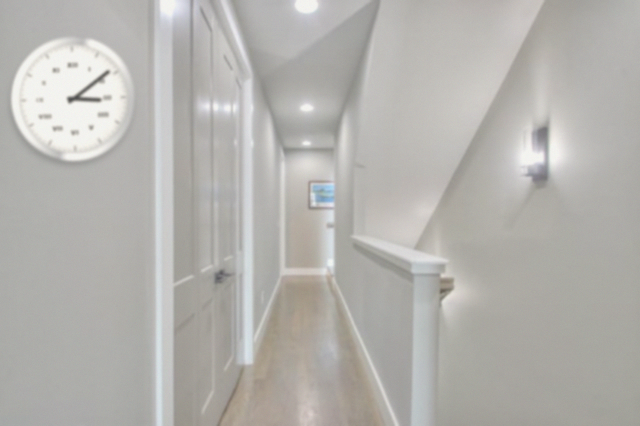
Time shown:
**3:09**
